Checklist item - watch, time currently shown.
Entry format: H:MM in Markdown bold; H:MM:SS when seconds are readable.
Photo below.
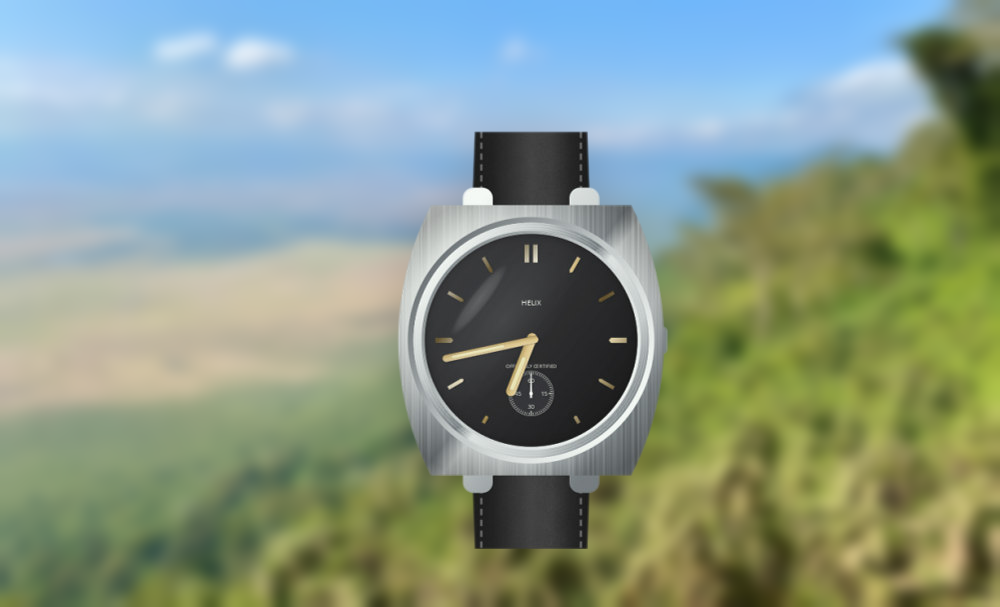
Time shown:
**6:43**
